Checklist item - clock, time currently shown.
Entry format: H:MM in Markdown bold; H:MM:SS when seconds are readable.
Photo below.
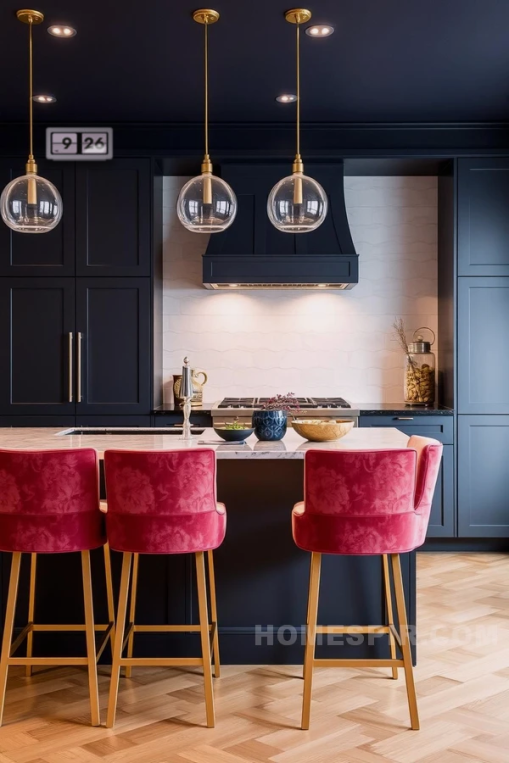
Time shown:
**9:26**
